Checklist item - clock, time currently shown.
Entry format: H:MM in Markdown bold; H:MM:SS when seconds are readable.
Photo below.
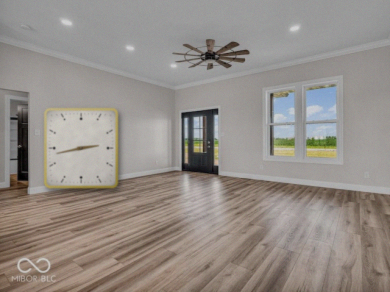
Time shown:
**2:43**
